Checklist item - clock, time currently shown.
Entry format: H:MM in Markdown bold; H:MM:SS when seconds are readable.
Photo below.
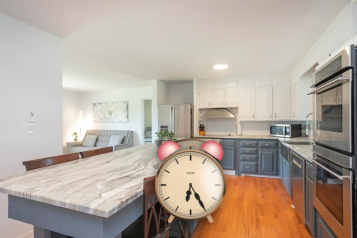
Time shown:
**6:25**
